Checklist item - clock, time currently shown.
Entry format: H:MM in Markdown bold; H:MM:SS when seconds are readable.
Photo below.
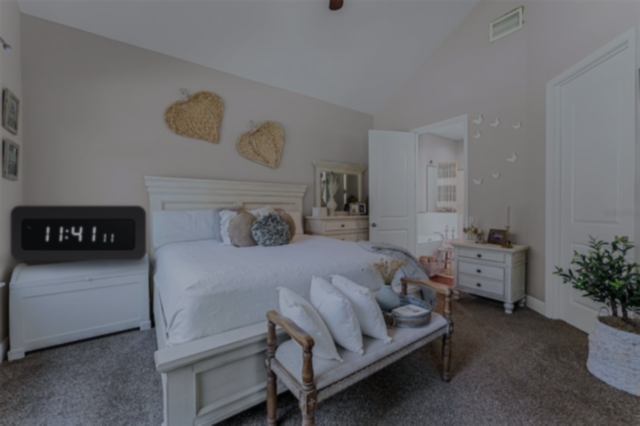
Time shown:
**11:41**
